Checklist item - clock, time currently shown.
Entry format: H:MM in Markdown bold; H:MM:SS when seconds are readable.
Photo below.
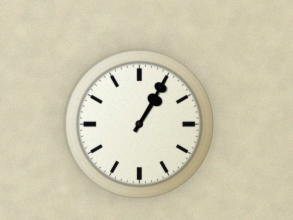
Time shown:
**1:05**
